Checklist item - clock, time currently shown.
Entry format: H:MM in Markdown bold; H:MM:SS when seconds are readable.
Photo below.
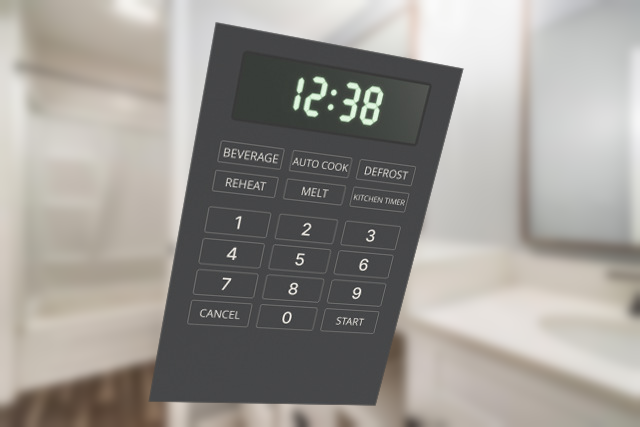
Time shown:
**12:38**
